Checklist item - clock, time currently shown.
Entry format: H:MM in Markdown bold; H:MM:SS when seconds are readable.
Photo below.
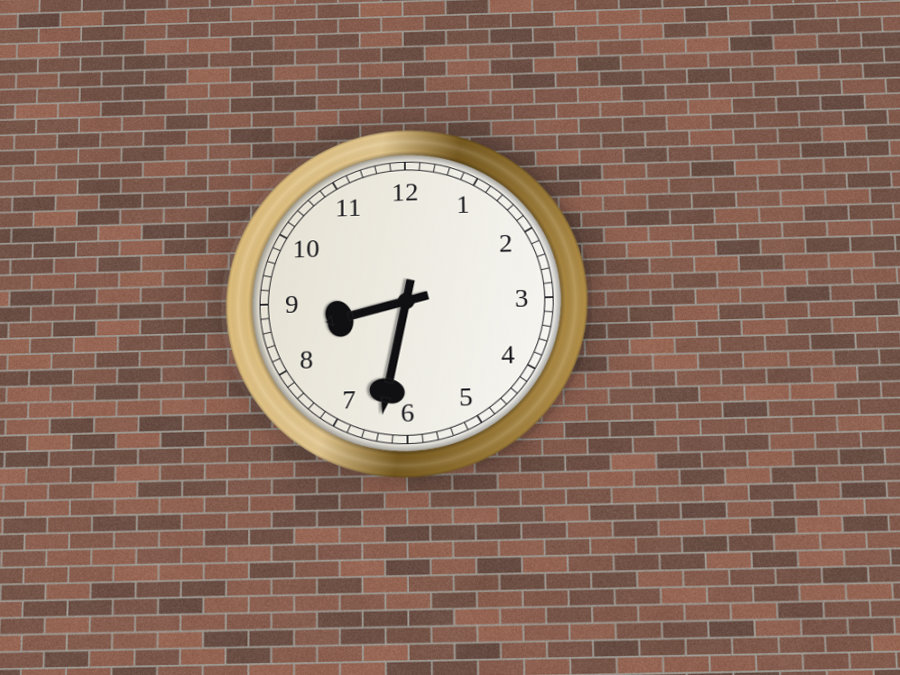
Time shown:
**8:32**
